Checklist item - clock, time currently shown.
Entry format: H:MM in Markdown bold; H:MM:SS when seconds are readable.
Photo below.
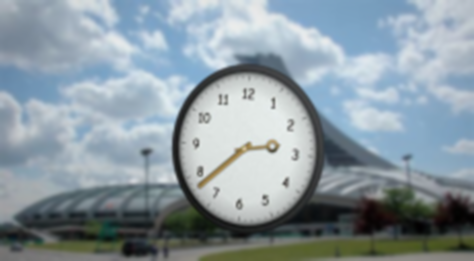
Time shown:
**2:38**
